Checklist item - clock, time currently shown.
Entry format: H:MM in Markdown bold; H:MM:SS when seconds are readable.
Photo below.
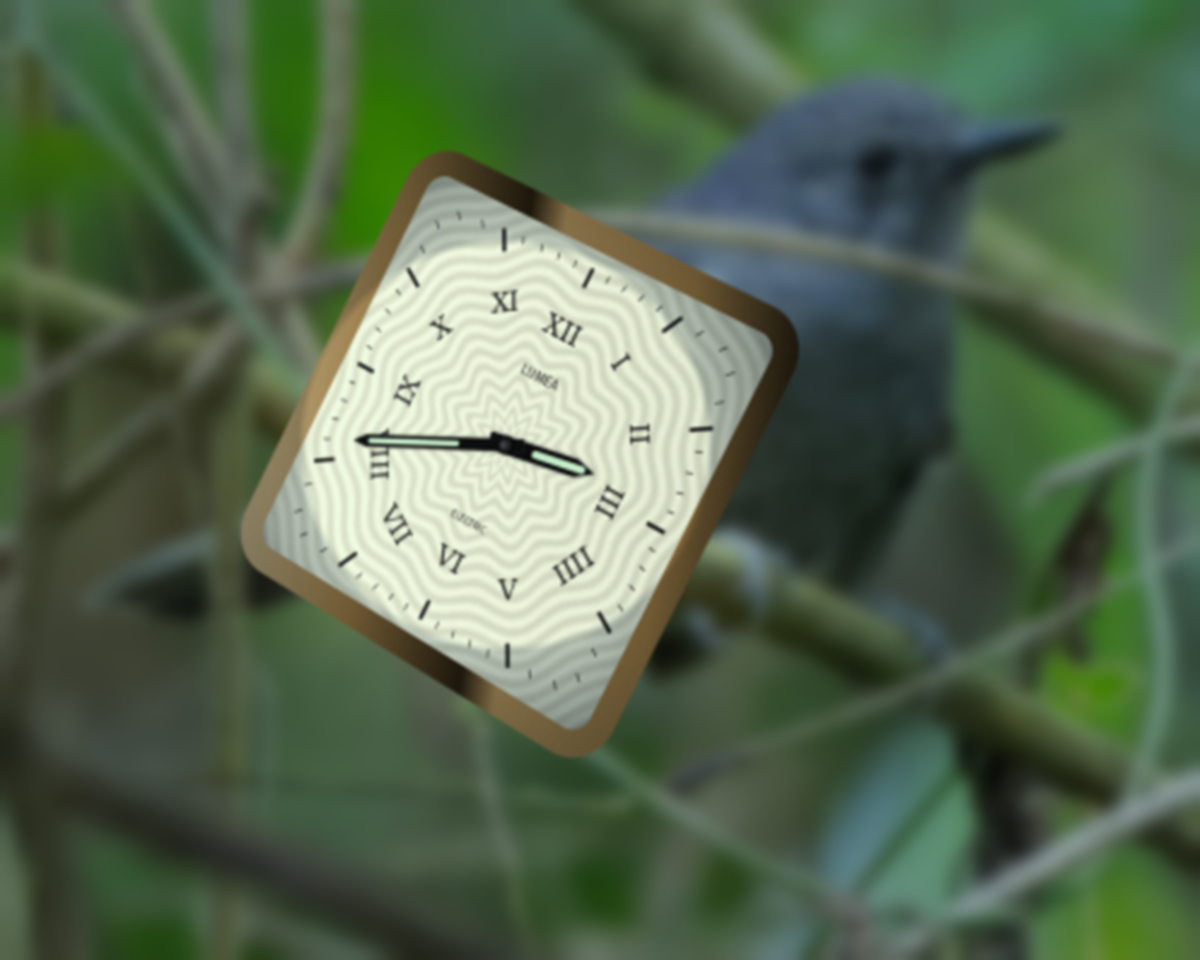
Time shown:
**2:41**
